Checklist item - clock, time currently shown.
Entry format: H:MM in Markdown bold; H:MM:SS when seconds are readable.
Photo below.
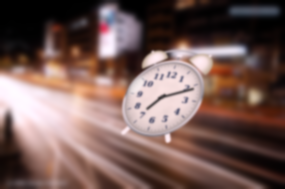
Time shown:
**7:11**
